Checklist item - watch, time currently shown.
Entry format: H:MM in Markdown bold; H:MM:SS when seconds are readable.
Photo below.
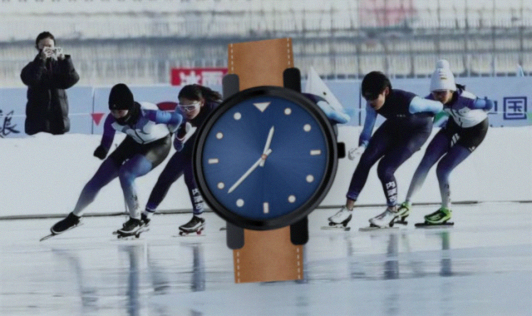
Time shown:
**12:38**
